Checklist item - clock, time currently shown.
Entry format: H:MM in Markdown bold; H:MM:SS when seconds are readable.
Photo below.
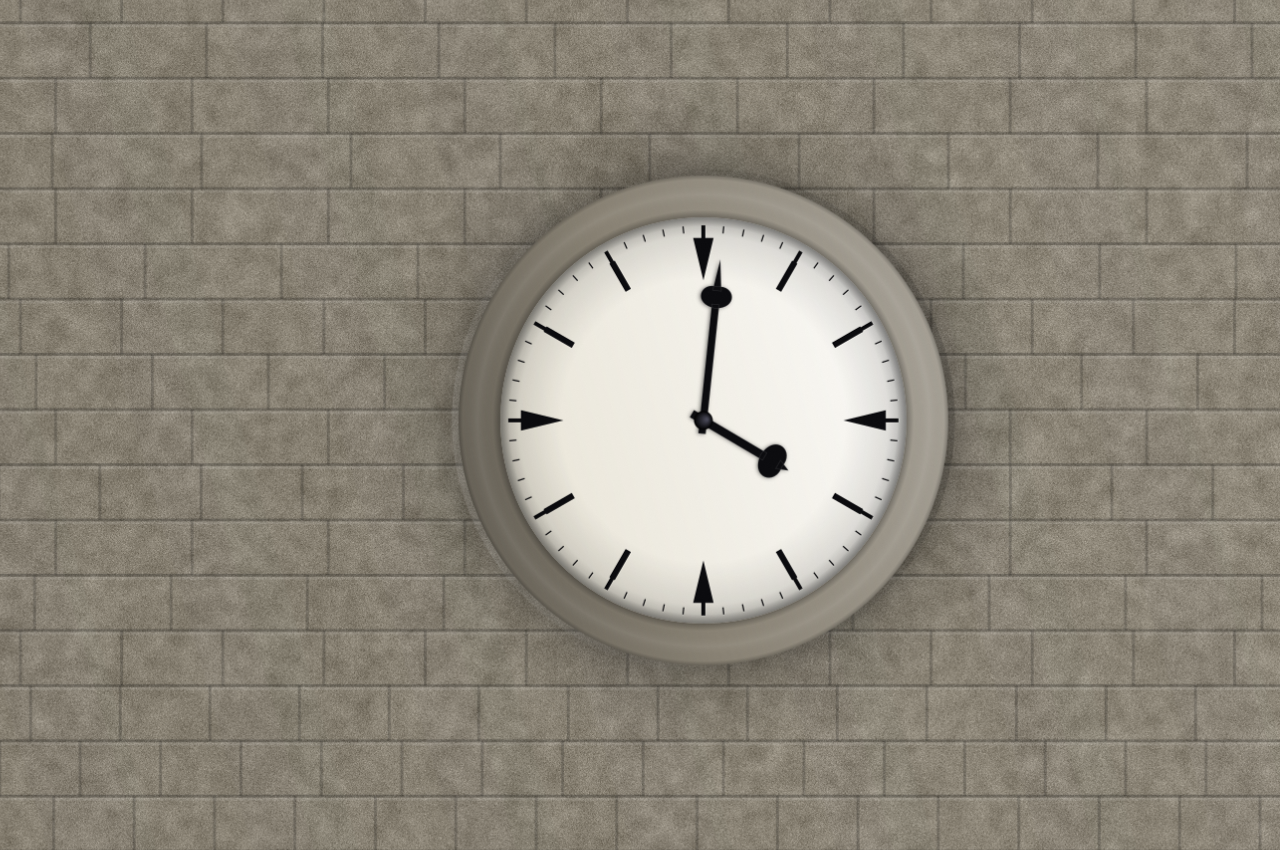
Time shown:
**4:01**
